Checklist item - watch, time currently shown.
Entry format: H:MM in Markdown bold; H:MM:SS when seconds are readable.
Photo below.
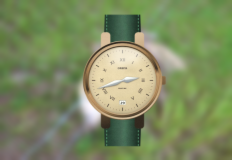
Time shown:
**2:42**
